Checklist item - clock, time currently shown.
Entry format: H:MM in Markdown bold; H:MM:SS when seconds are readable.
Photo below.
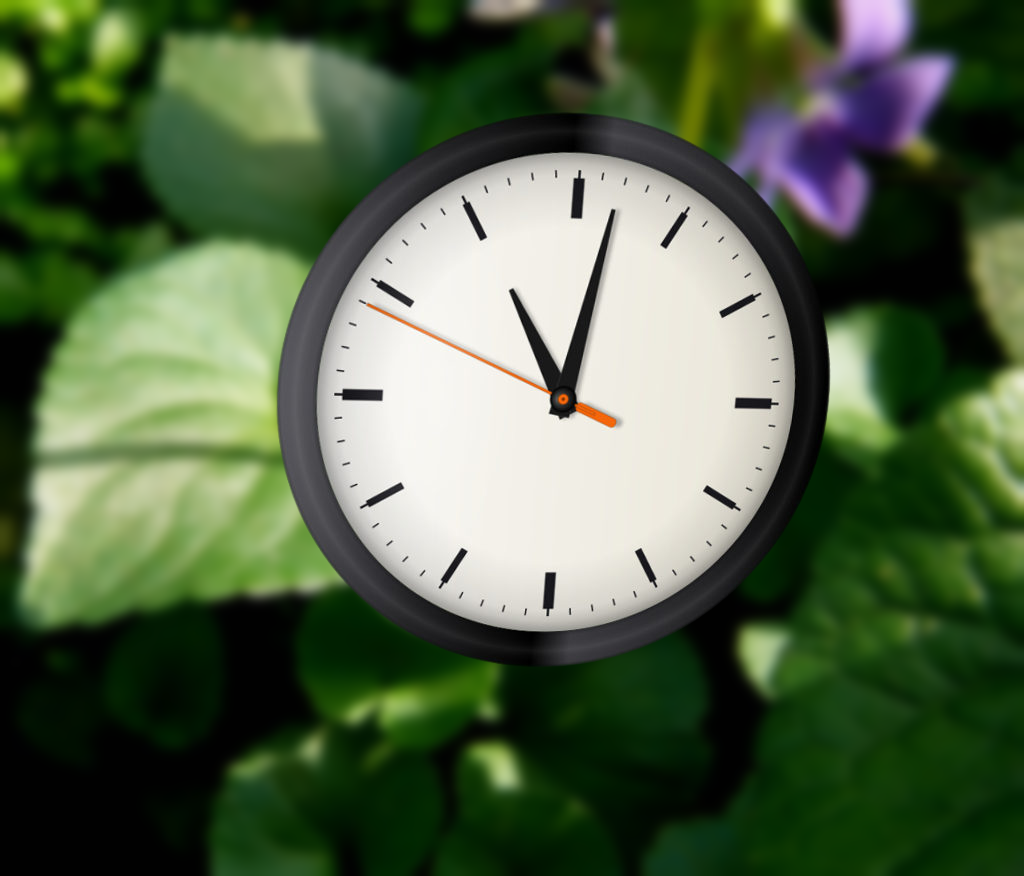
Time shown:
**11:01:49**
